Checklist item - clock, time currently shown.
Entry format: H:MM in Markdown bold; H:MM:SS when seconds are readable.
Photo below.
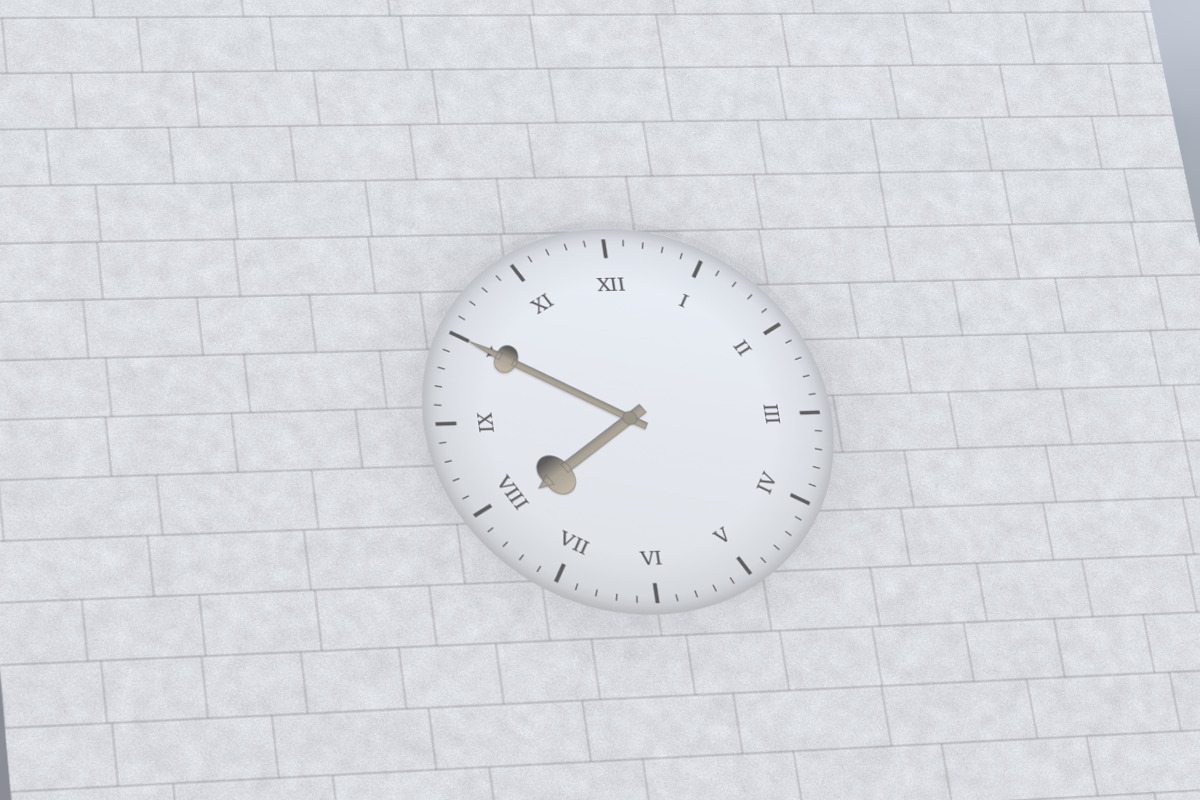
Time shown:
**7:50**
